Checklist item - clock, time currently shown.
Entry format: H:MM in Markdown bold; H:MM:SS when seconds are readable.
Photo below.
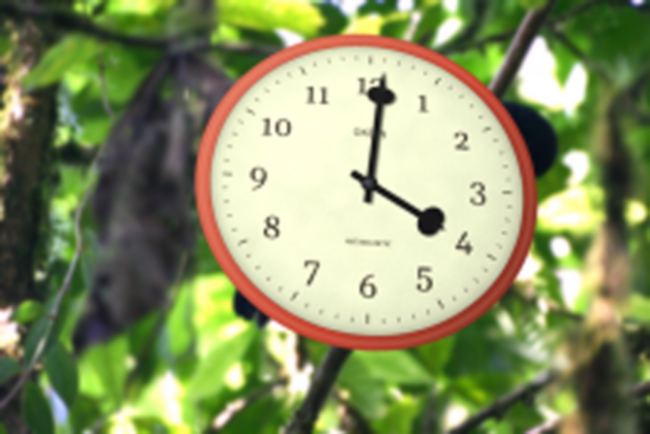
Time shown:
**4:01**
